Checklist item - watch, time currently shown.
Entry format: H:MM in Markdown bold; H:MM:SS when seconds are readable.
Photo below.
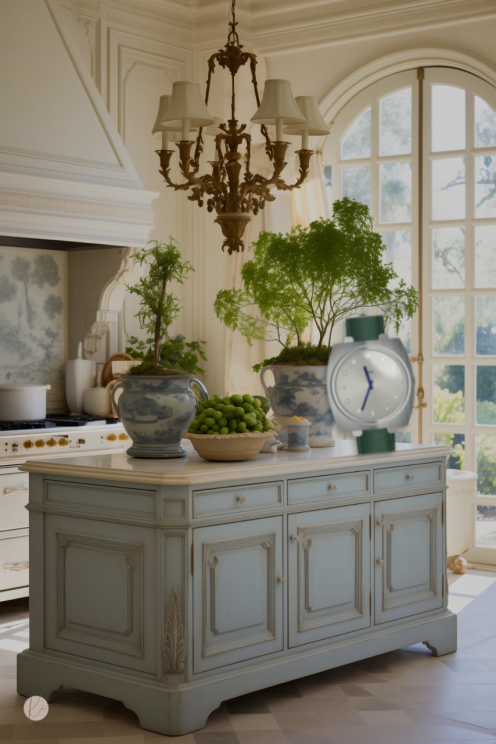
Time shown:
**11:34**
